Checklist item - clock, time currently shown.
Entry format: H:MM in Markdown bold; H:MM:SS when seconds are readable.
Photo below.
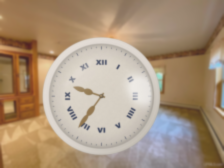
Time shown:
**9:36**
